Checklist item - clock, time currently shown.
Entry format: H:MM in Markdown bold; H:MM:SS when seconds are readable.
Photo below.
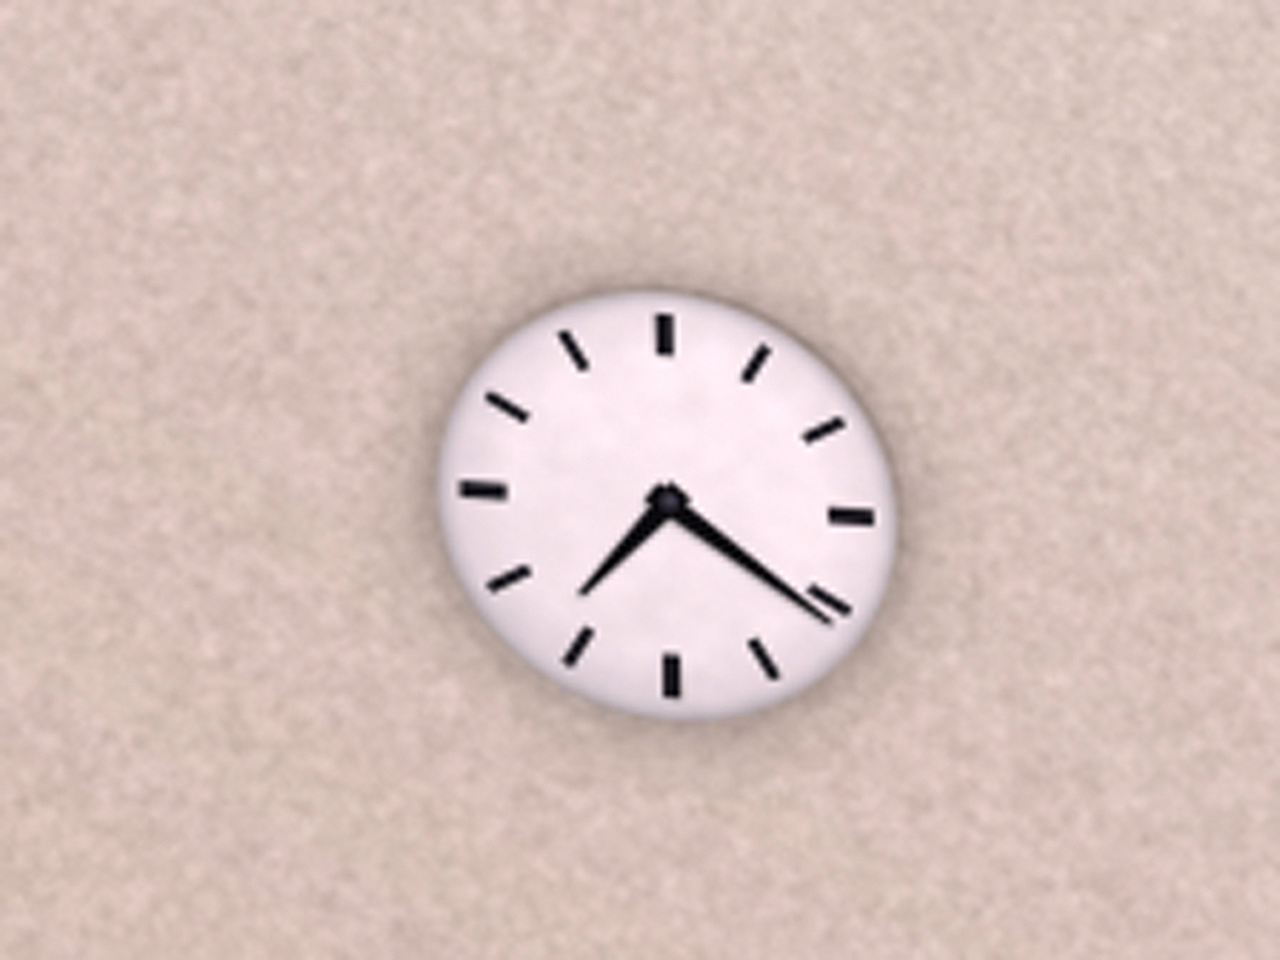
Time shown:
**7:21**
